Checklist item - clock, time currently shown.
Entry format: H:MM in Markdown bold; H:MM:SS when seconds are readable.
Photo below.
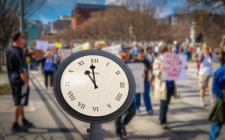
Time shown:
**10:59**
